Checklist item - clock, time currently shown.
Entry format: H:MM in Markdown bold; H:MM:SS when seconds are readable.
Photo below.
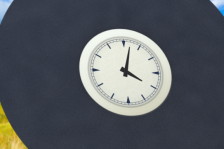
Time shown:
**4:02**
